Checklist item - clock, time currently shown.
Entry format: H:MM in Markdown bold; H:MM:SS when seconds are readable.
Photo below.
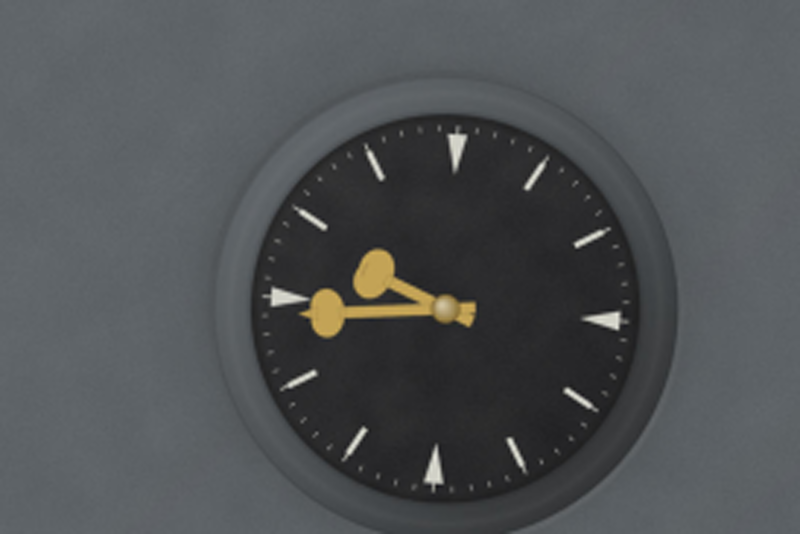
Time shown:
**9:44**
